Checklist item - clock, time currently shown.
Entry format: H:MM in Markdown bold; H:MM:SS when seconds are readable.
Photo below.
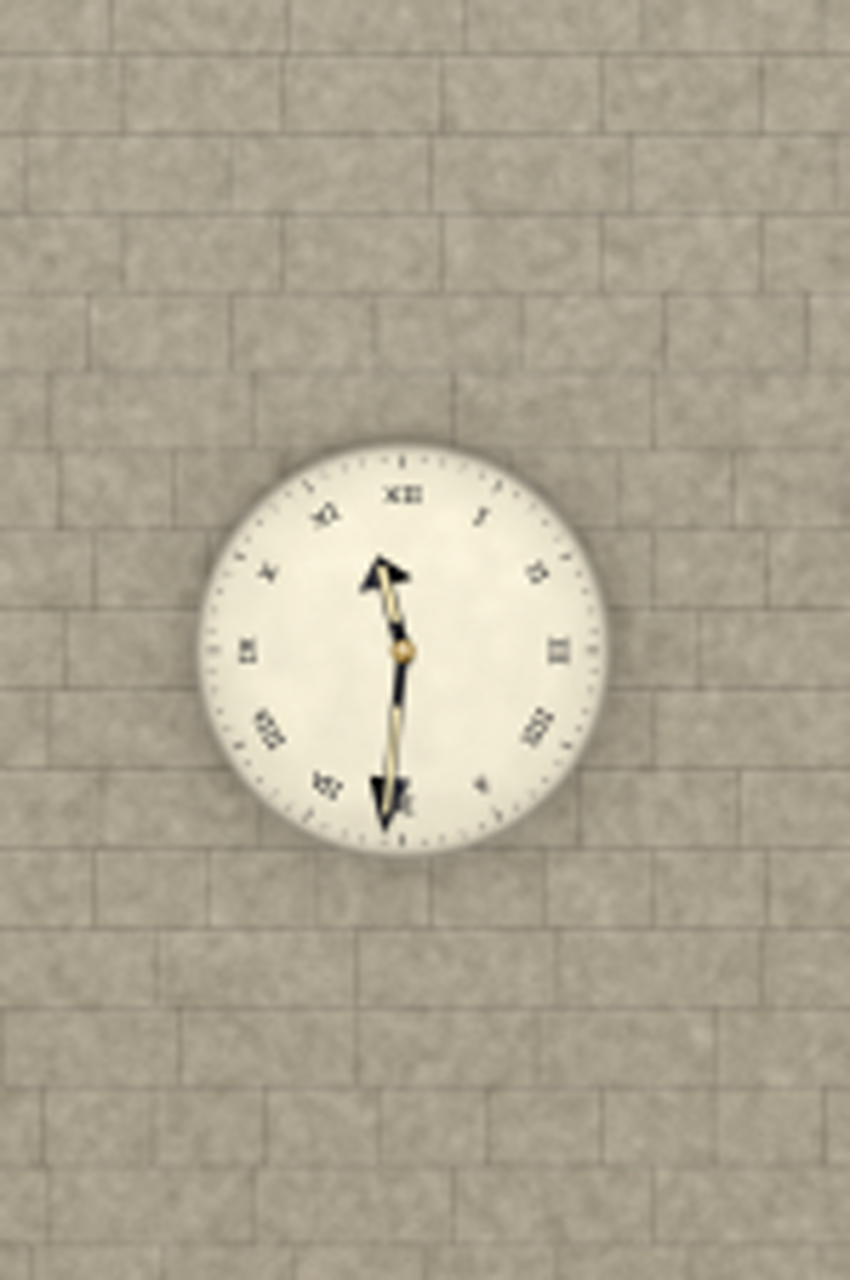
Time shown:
**11:31**
